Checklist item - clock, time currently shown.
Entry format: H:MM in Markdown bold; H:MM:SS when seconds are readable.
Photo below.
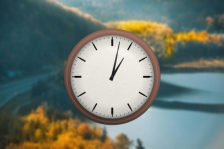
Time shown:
**1:02**
